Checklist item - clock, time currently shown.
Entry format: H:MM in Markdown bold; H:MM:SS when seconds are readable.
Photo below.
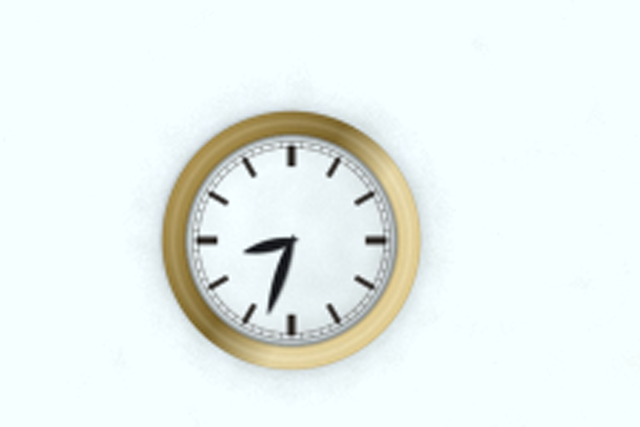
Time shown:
**8:33**
